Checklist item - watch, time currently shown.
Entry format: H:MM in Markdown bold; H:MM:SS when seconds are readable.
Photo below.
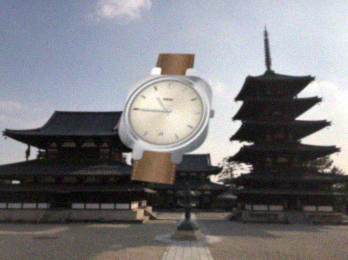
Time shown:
**10:45**
